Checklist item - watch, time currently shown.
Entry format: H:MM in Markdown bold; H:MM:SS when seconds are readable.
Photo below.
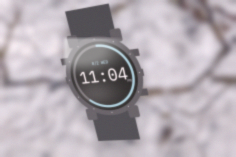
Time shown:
**11:04**
